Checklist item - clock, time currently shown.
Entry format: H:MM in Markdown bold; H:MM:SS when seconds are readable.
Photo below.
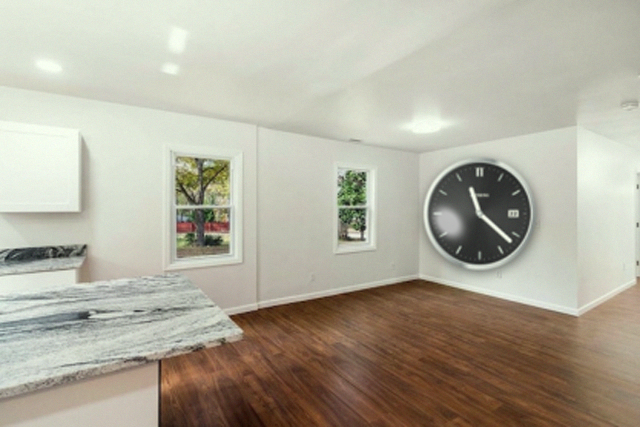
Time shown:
**11:22**
